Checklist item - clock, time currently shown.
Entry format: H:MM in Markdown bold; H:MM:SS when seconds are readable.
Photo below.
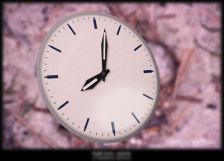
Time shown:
**8:02**
